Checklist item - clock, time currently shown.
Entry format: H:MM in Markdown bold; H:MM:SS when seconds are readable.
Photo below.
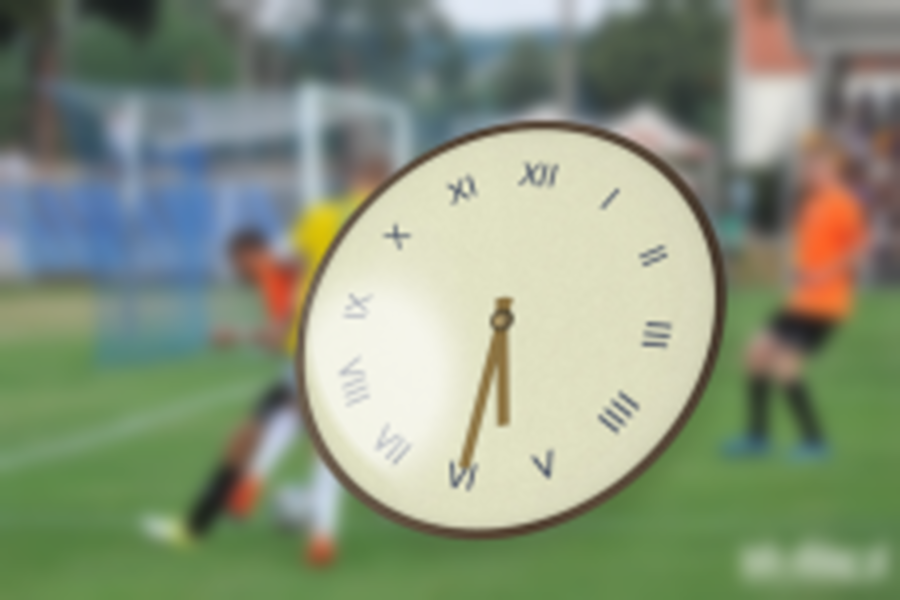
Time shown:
**5:30**
